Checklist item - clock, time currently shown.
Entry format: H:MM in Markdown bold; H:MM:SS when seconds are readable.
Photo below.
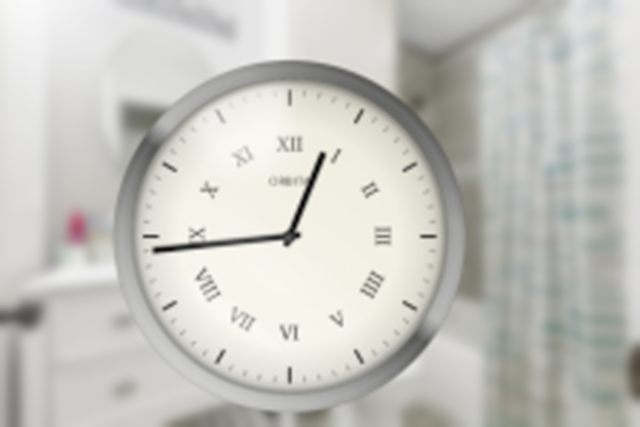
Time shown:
**12:44**
